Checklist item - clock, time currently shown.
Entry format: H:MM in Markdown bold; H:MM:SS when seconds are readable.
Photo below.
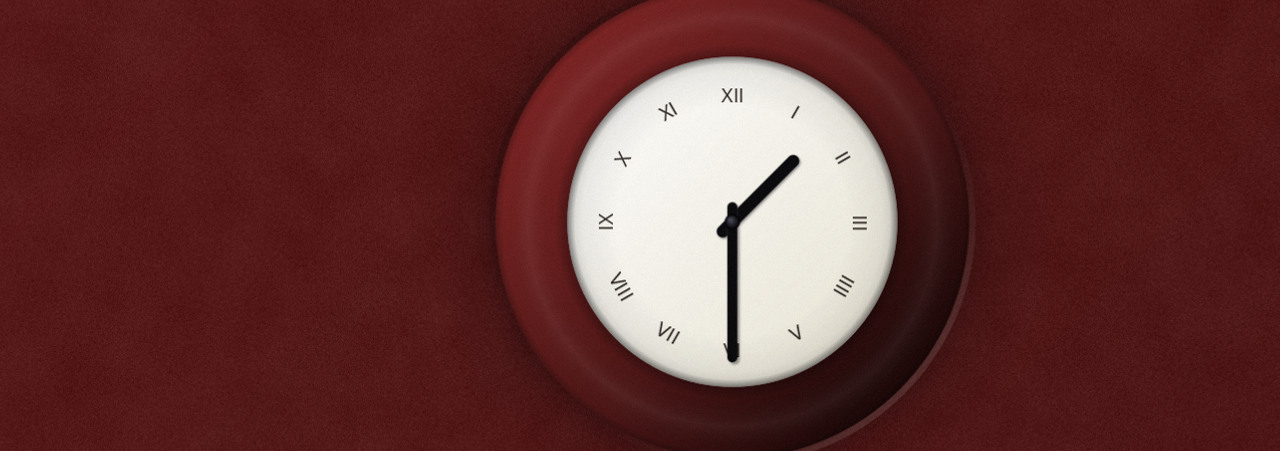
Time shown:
**1:30**
